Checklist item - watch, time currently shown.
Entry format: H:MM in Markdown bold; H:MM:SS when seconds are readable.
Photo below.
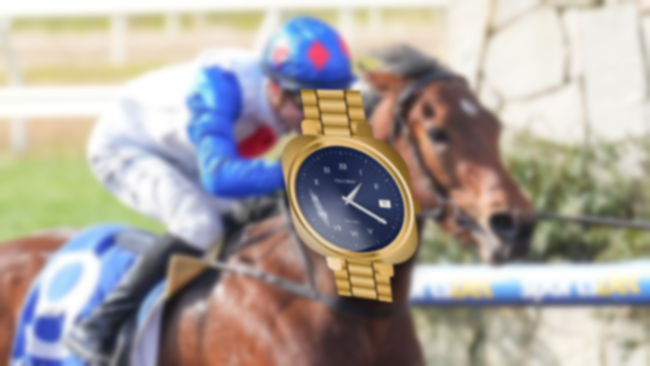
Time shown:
**1:20**
